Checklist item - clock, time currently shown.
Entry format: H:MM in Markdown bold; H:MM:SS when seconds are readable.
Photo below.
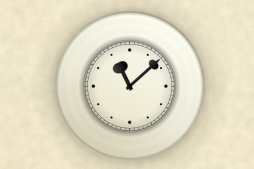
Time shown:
**11:08**
